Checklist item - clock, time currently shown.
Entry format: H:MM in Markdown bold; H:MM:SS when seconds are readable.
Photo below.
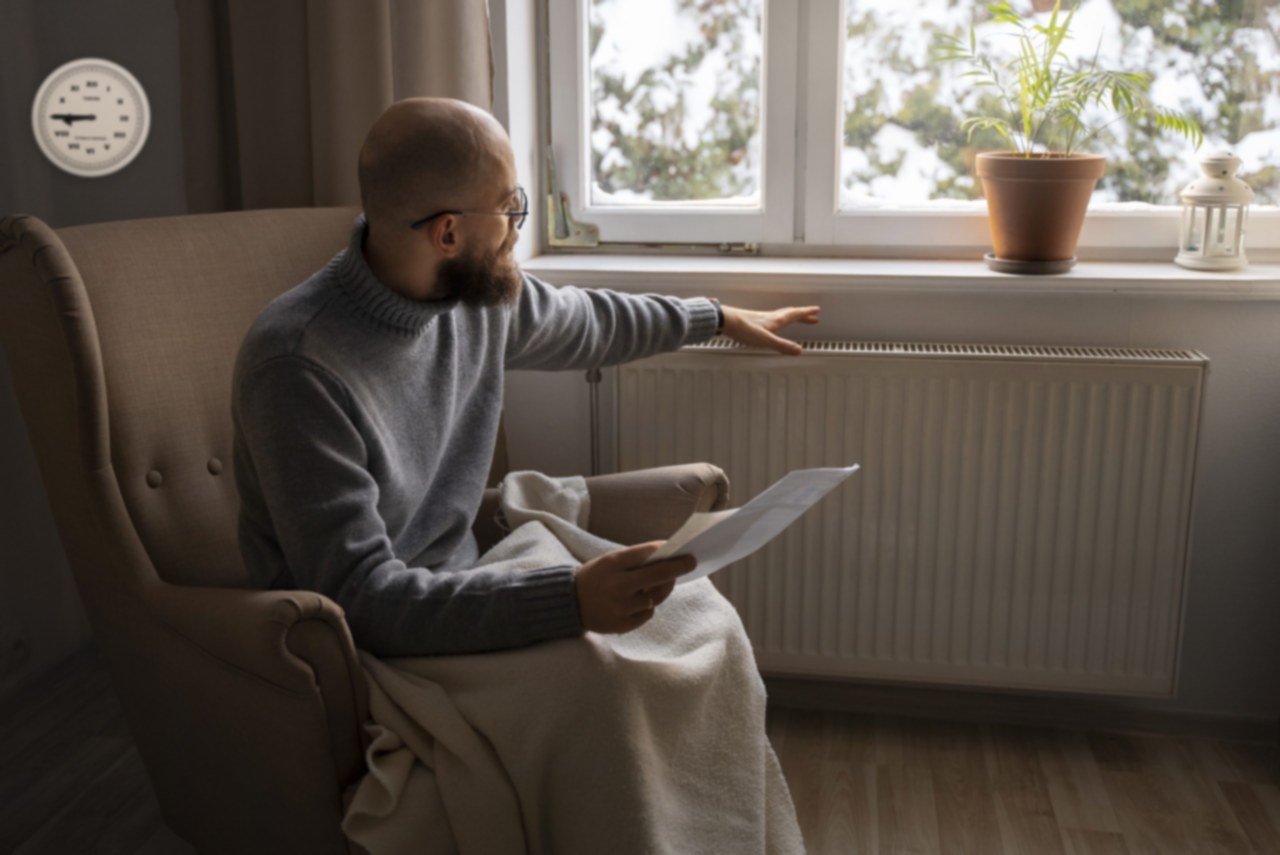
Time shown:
**8:45**
